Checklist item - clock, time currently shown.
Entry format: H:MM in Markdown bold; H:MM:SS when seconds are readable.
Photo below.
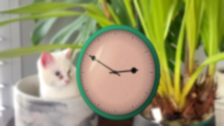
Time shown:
**2:50**
